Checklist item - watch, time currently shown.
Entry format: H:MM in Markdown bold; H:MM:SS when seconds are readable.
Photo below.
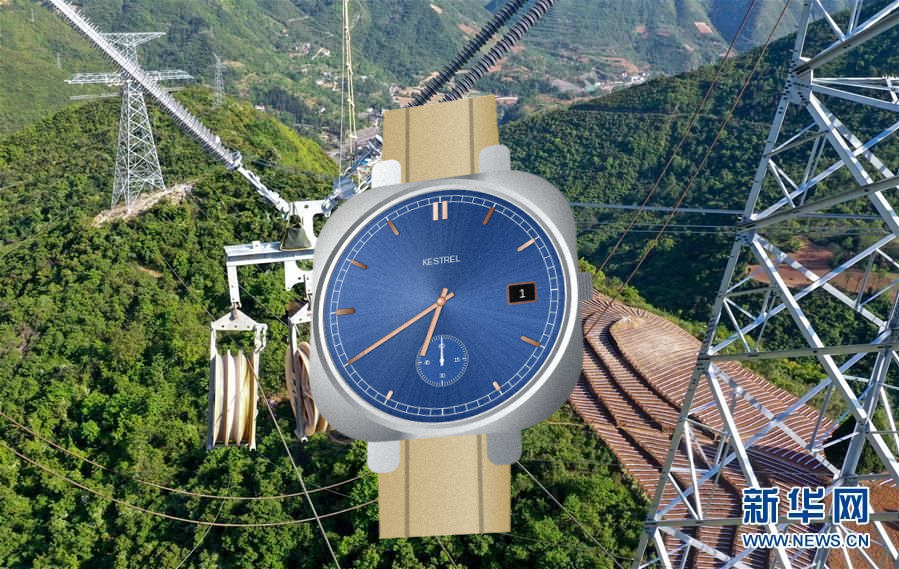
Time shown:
**6:40**
